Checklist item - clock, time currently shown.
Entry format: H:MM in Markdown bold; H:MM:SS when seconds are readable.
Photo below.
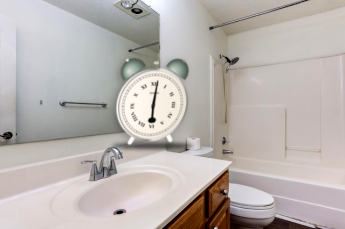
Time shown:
**6:01**
